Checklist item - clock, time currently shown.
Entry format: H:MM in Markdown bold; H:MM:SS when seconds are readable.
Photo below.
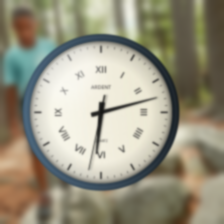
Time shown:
**6:12:32**
